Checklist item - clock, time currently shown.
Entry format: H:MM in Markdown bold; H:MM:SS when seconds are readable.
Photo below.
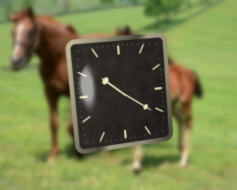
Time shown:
**10:21**
